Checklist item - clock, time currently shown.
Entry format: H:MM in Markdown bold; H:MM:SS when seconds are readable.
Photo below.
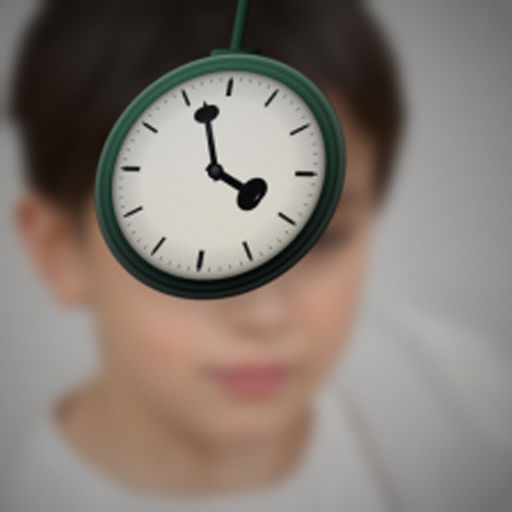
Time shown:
**3:57**
